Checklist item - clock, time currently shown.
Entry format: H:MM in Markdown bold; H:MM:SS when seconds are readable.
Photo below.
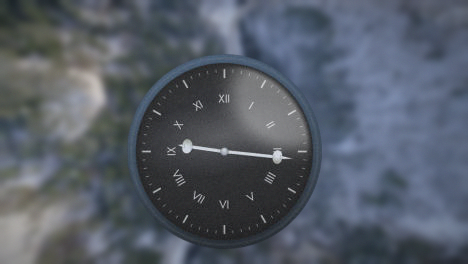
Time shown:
**9:16**
